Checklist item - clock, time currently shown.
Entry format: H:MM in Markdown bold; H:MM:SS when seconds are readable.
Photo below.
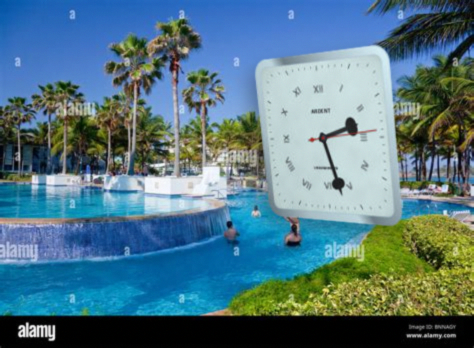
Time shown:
**2:27:14**
